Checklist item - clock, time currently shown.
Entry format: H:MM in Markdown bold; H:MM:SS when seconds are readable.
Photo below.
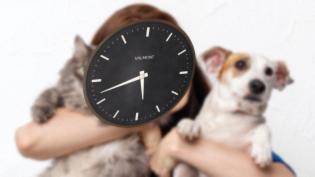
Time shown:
**5:42**
